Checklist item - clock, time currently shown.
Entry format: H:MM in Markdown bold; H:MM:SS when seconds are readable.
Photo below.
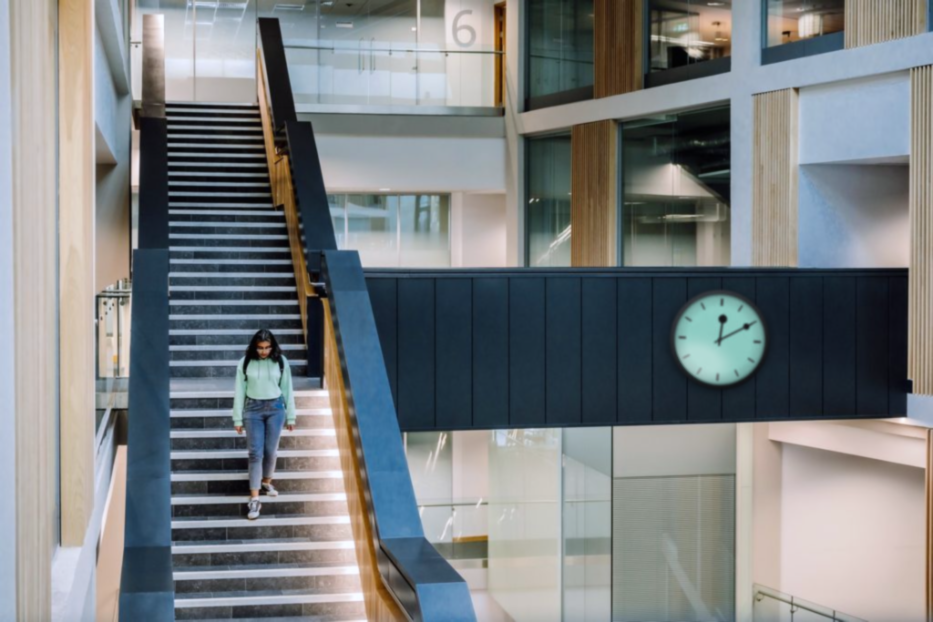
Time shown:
**12:10**
